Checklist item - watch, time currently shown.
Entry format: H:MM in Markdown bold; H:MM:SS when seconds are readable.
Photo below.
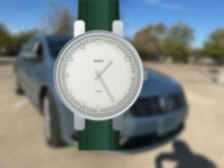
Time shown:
**1:25**
